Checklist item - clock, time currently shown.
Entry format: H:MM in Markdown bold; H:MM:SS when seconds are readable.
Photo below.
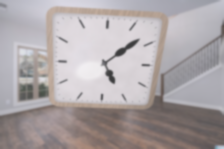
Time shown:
**5:08**
